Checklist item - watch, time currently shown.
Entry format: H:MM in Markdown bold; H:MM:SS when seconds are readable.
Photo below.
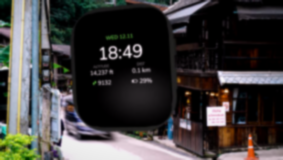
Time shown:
**18:49**
